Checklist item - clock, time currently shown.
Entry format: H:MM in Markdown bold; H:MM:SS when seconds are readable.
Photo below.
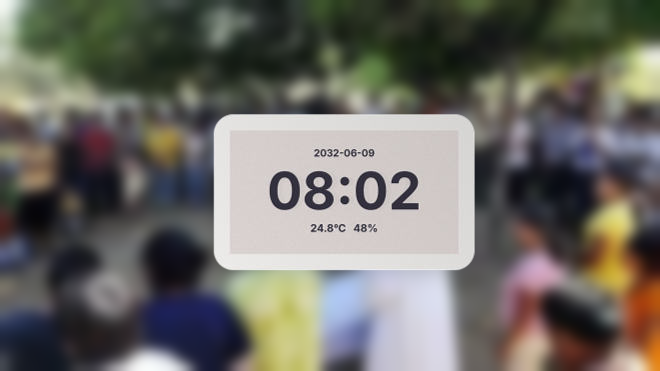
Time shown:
**8:02**
